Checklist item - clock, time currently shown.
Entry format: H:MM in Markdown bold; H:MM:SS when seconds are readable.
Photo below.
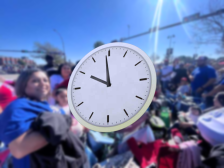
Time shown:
**9:59**
